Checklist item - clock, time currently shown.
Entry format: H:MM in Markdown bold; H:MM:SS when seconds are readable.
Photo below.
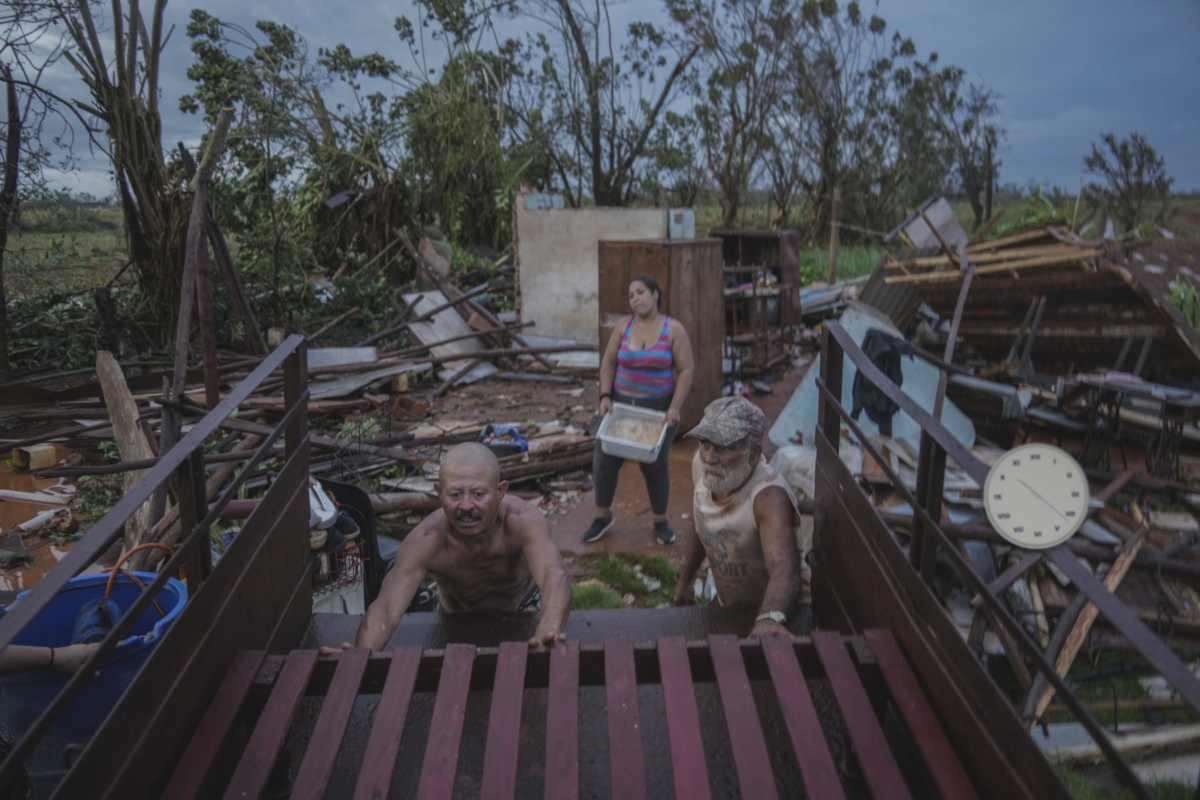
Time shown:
**10:22**
